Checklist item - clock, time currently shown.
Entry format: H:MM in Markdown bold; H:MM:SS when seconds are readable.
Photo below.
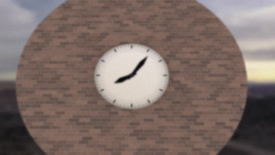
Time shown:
**8:06**
